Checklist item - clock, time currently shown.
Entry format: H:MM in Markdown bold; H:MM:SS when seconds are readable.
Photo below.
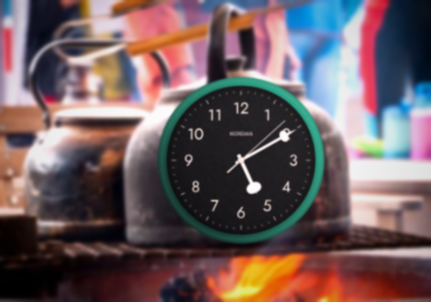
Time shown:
**5:10:08**
